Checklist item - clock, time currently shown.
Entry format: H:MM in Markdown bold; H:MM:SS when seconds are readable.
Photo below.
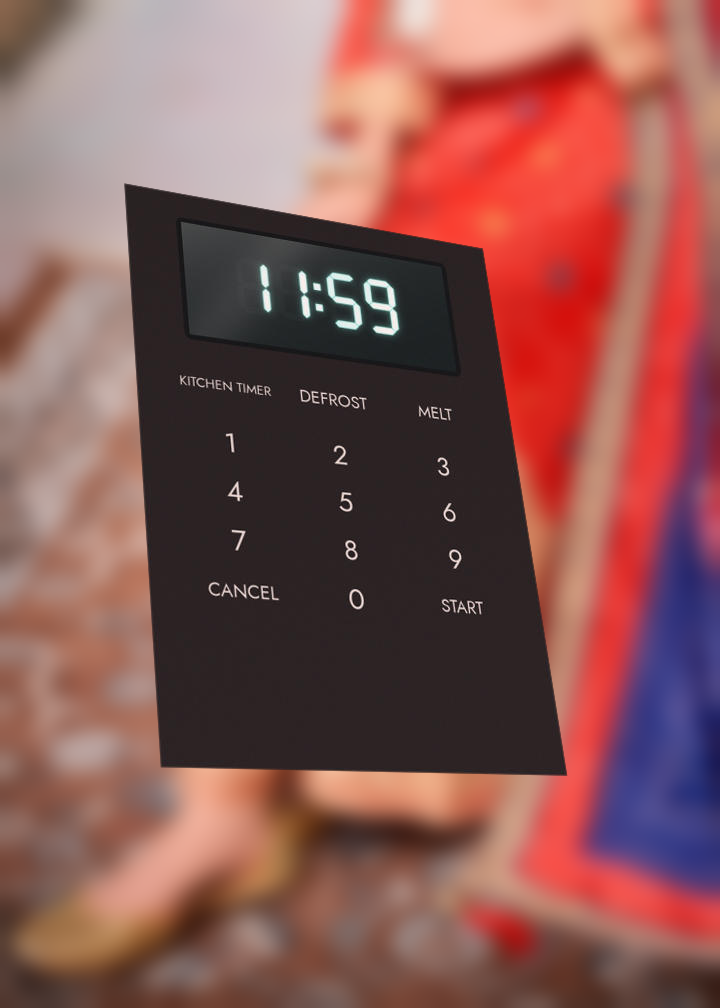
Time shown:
**11:59**
